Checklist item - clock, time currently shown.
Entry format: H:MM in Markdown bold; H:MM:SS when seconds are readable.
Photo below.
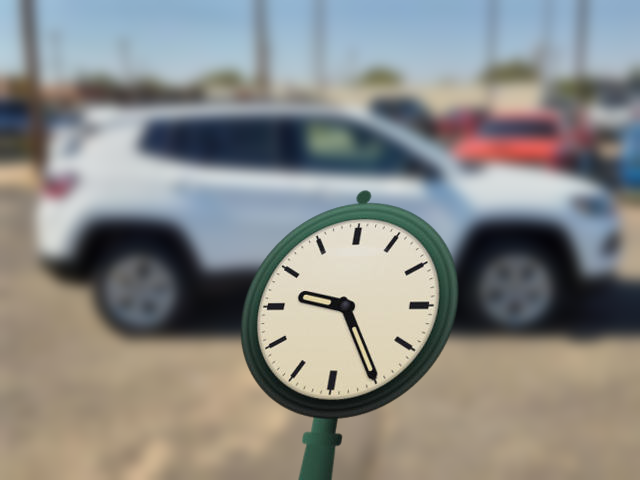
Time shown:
**9:25**
